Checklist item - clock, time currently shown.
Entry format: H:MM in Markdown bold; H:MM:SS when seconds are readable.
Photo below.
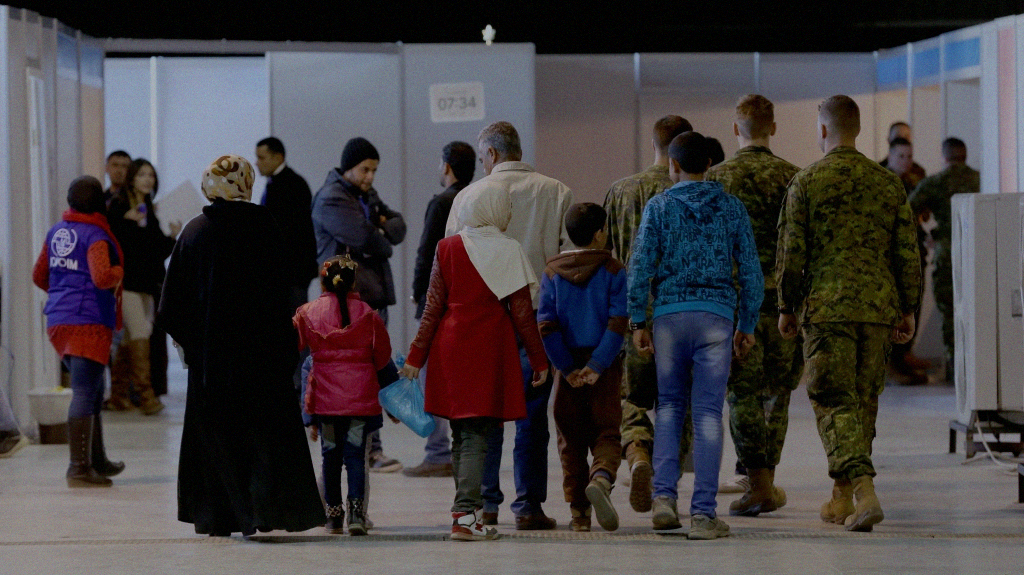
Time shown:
**7:34**
